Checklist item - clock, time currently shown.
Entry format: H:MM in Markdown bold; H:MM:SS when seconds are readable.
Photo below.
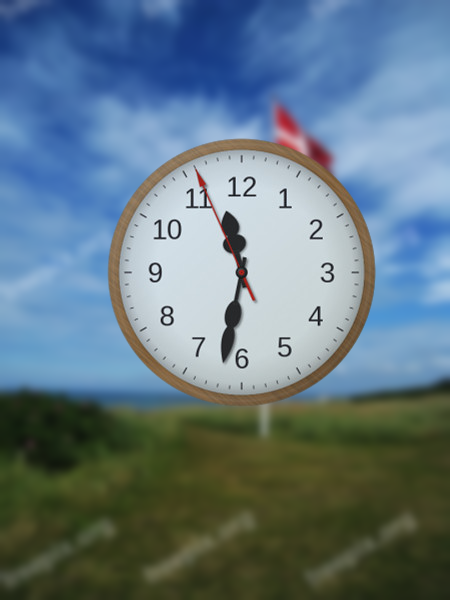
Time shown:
**11:31:56**
